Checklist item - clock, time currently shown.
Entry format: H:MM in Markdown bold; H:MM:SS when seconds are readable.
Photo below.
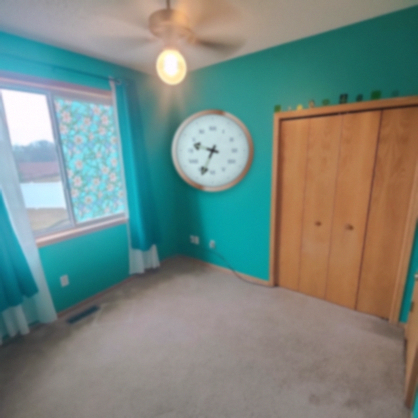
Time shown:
**9:34**
